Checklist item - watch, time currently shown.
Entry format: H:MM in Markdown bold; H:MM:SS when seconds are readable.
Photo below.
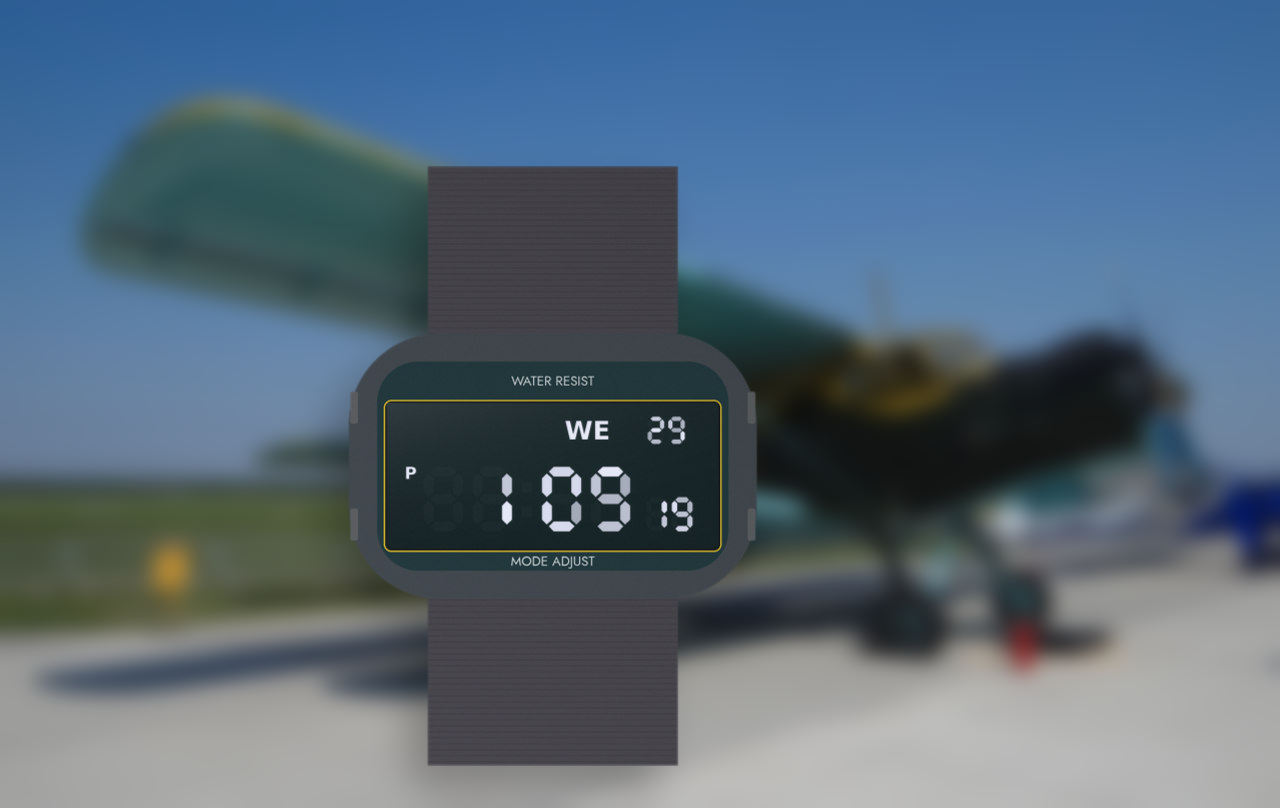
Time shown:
**1:09:19**
